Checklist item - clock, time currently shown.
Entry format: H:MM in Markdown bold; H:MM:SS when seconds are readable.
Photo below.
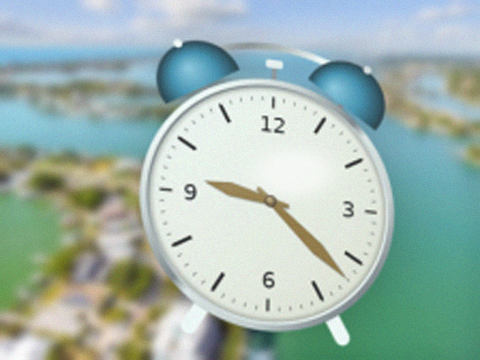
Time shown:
**9:22**
